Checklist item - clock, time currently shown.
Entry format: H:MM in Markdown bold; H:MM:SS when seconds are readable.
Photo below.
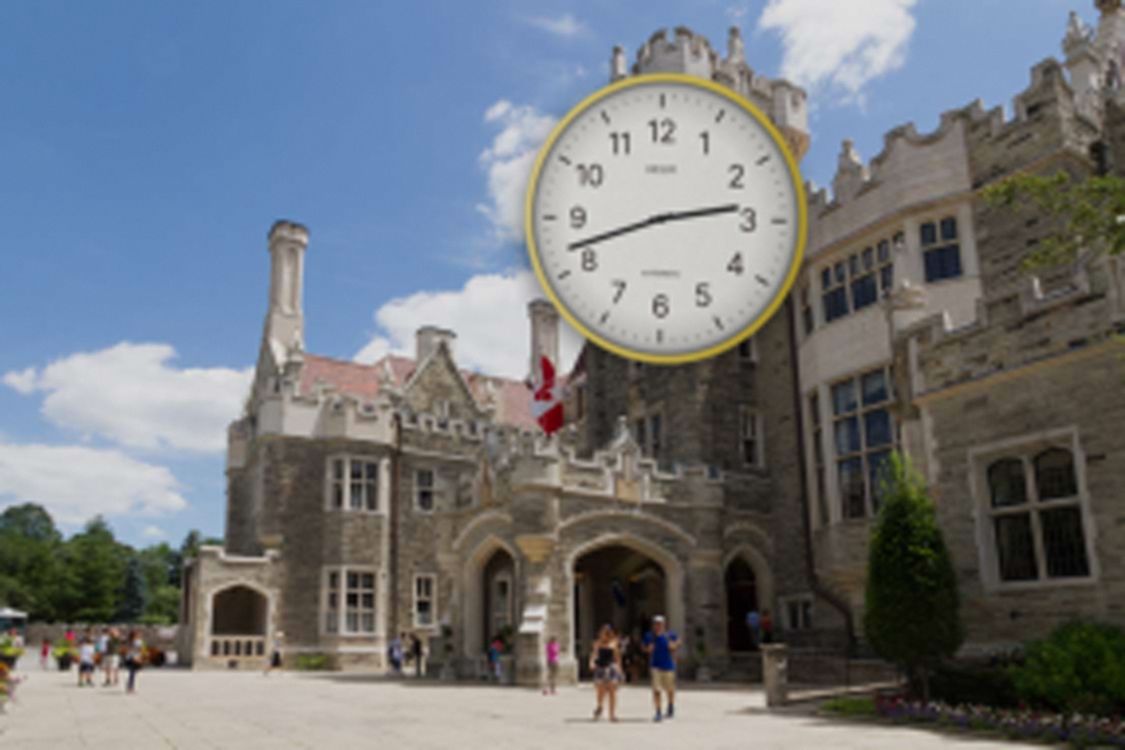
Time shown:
**2:42**
